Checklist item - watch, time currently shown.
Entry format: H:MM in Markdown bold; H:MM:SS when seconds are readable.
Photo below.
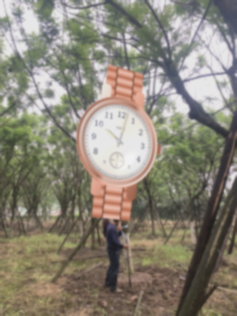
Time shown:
**10:02**
